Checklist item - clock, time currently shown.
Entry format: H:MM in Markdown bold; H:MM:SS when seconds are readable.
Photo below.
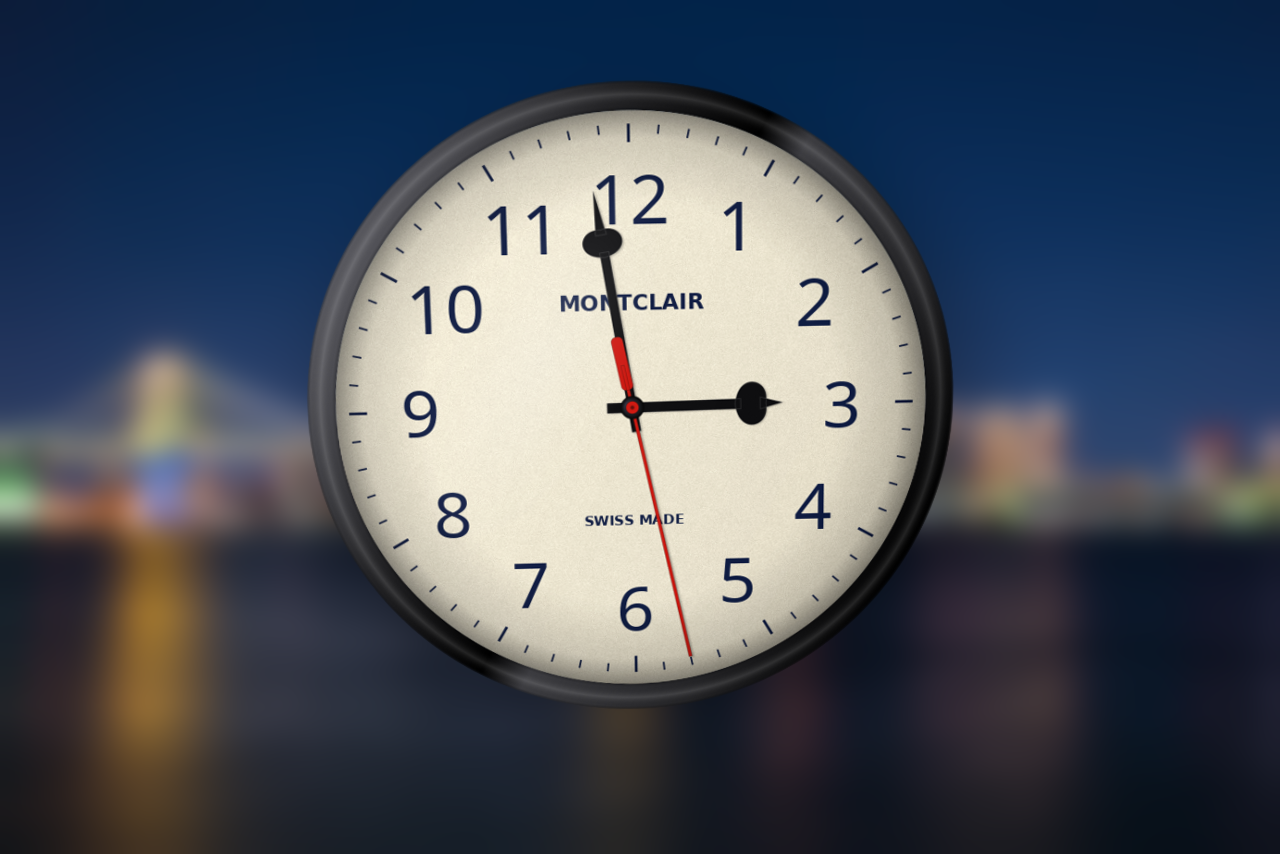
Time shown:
**2:58:28**
